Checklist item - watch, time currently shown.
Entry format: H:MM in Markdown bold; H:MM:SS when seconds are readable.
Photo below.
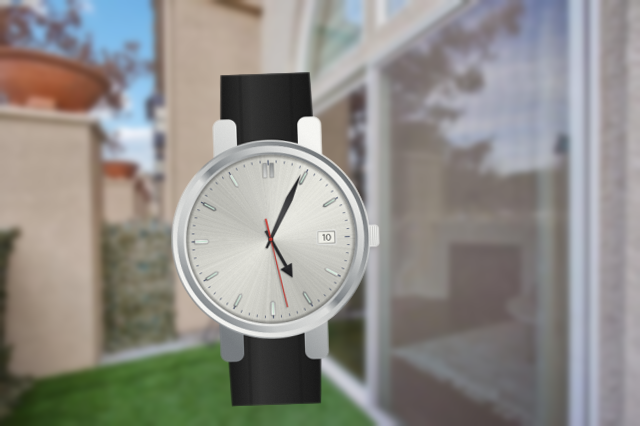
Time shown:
**5:04:28**
